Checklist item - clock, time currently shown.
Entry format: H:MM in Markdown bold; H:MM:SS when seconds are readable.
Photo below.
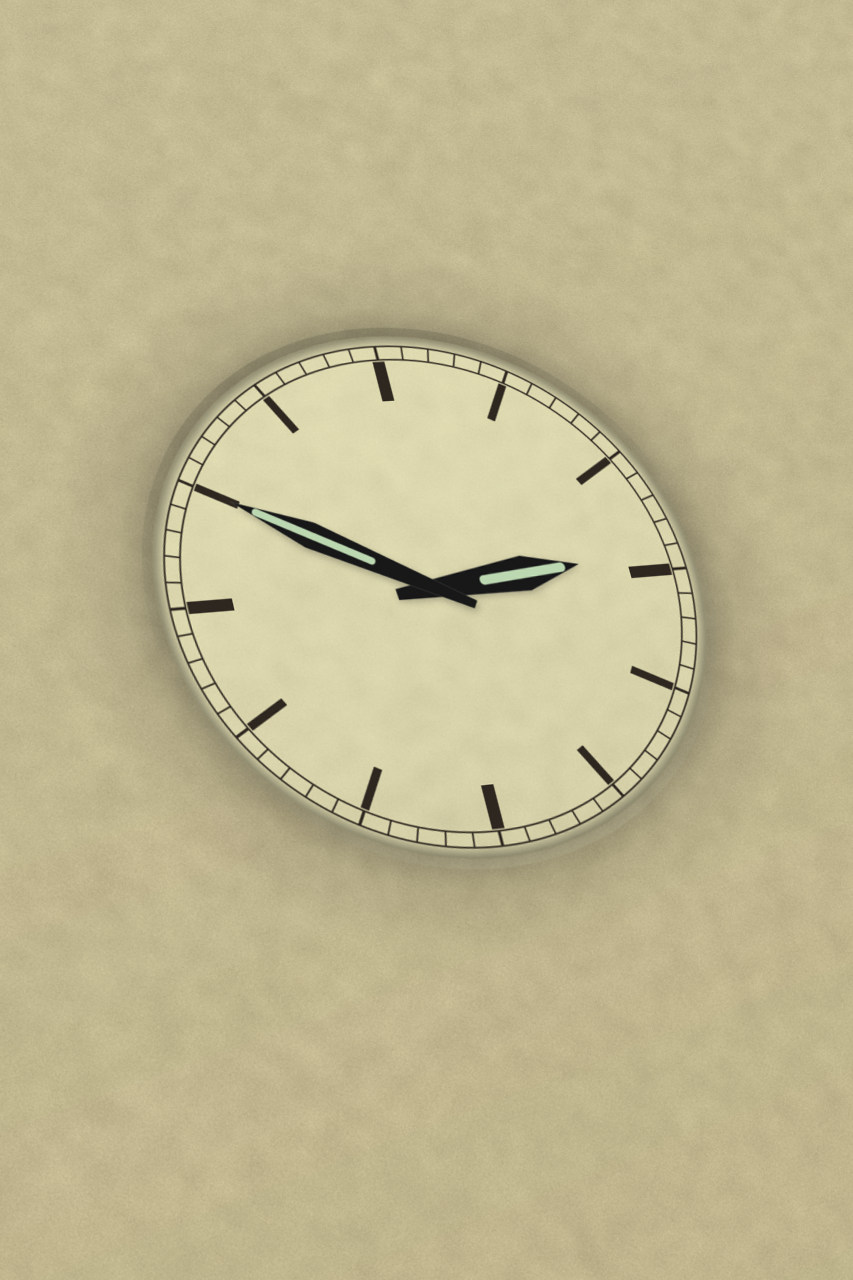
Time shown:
**2:50**
